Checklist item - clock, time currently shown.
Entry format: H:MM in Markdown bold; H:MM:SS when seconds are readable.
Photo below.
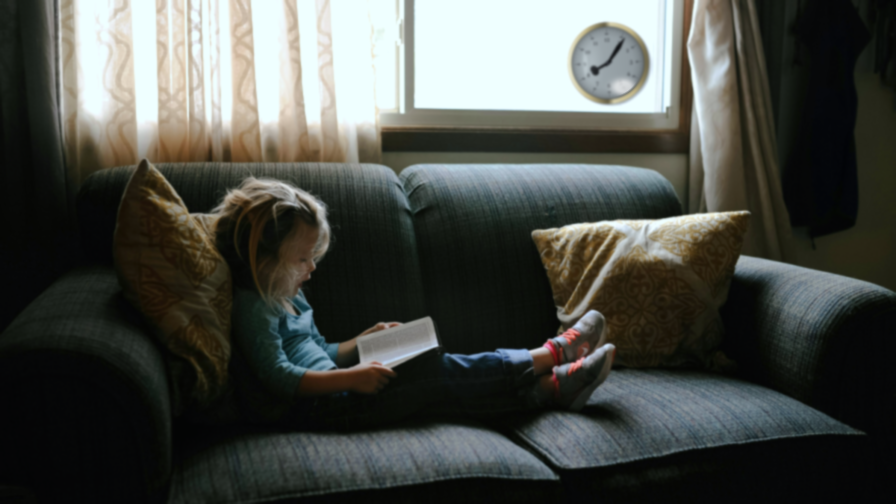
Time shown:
**8:06**
